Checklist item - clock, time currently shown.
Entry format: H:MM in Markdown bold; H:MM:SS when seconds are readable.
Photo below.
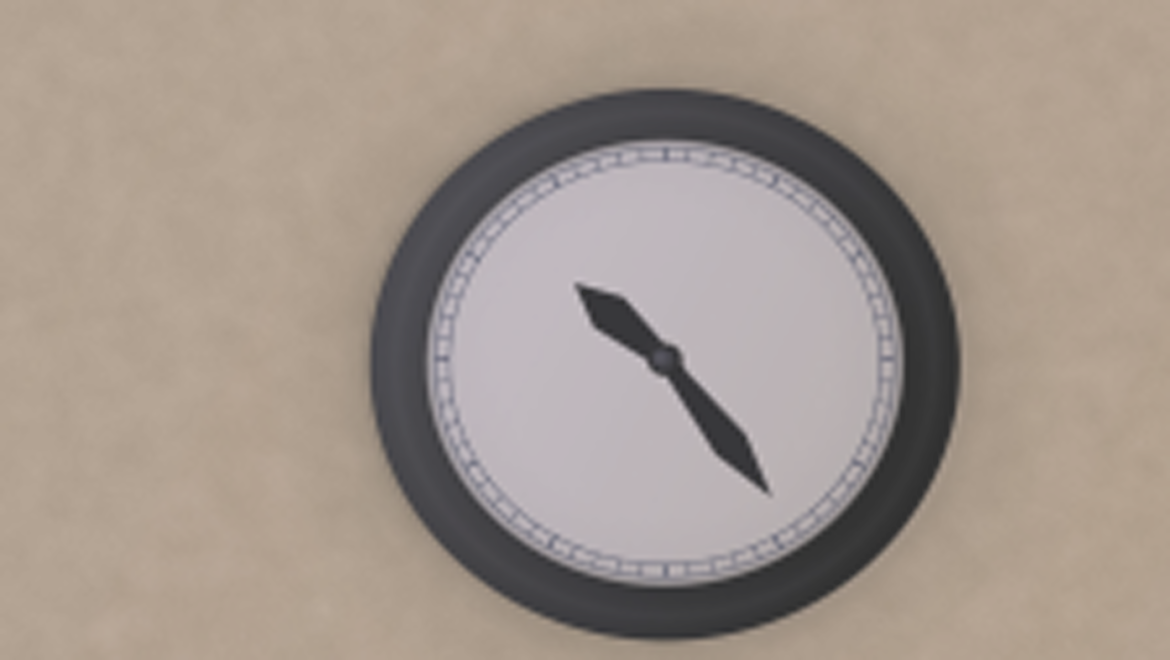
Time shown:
**10:24**
